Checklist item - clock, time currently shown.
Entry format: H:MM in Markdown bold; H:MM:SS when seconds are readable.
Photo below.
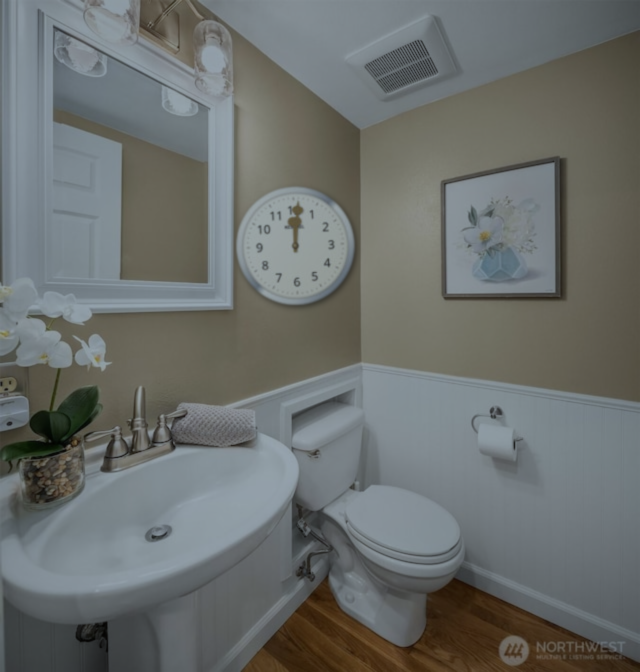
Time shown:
**12:01**
